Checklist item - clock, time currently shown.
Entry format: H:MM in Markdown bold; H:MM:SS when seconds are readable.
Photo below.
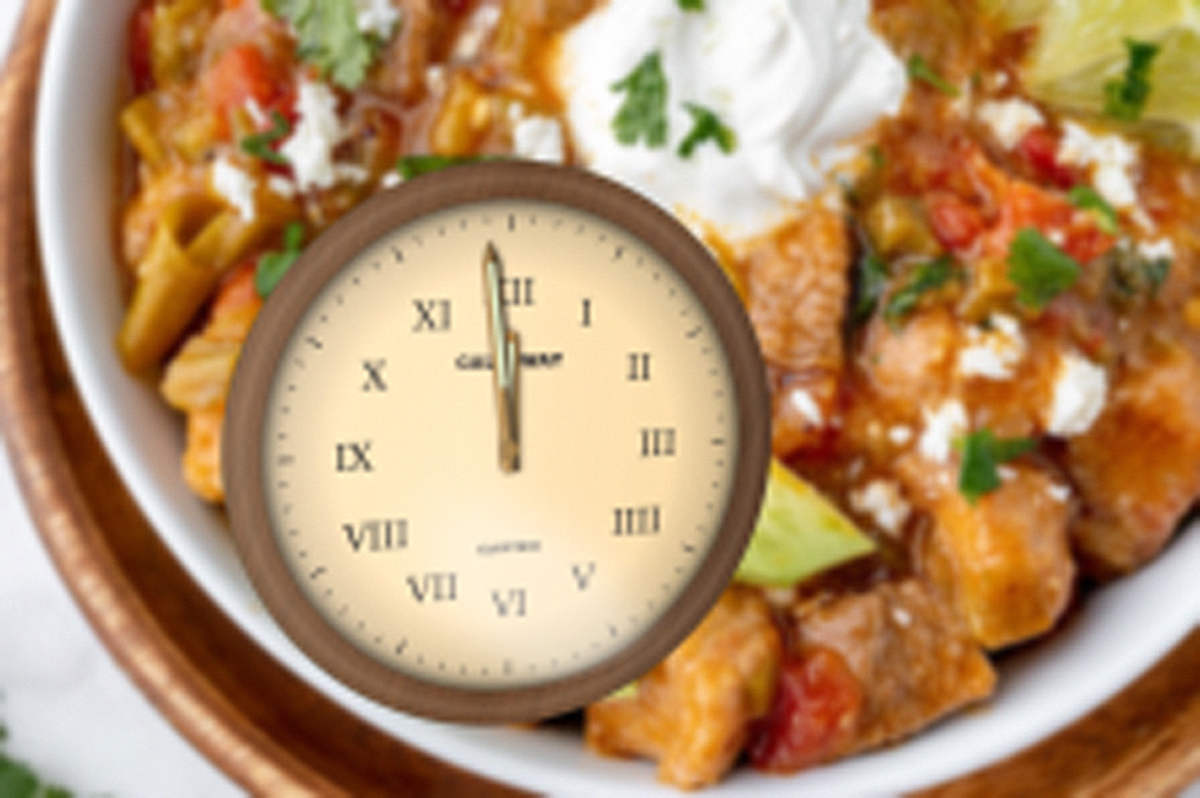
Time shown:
**11:59**
